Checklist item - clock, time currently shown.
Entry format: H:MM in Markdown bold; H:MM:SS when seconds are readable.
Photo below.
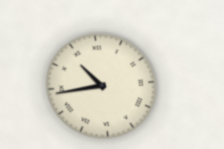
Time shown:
**10:44**
